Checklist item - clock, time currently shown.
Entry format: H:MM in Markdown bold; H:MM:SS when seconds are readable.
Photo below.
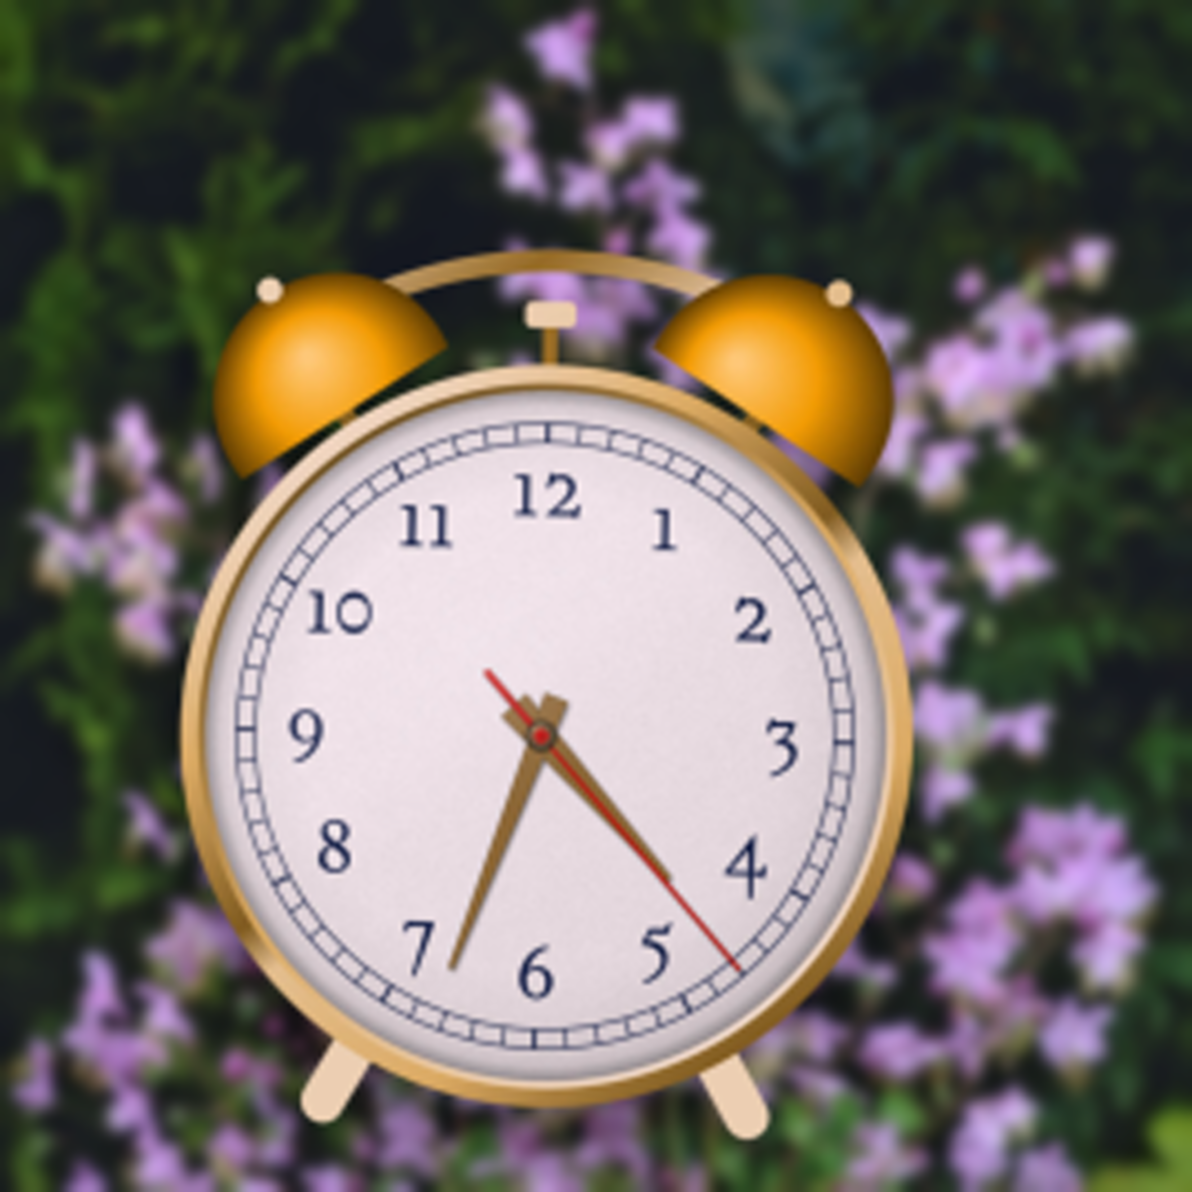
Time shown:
**4:33:23**
